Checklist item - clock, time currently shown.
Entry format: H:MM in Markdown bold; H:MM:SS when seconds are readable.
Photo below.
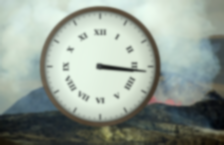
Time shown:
**3:16**
